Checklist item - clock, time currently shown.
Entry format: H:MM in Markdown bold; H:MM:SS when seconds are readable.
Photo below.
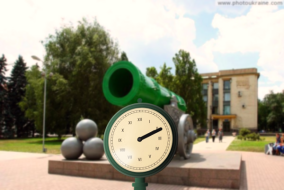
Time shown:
**2:11**
